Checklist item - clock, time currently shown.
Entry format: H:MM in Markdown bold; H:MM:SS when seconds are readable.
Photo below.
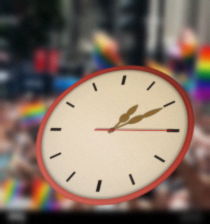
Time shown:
**1:10:15**
